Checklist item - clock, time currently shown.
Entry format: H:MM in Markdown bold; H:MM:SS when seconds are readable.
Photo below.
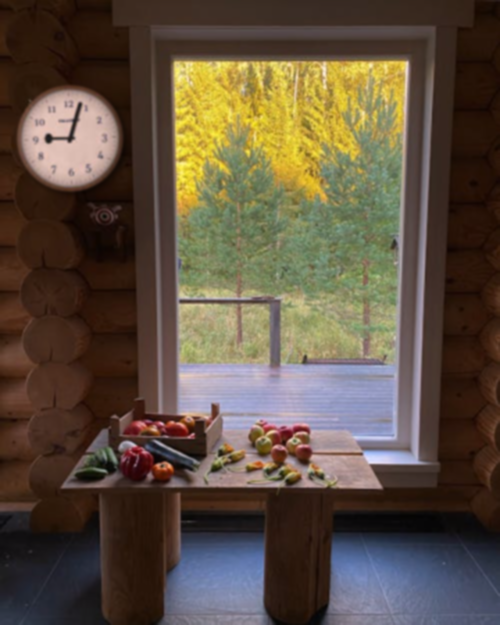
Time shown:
**9:03**
